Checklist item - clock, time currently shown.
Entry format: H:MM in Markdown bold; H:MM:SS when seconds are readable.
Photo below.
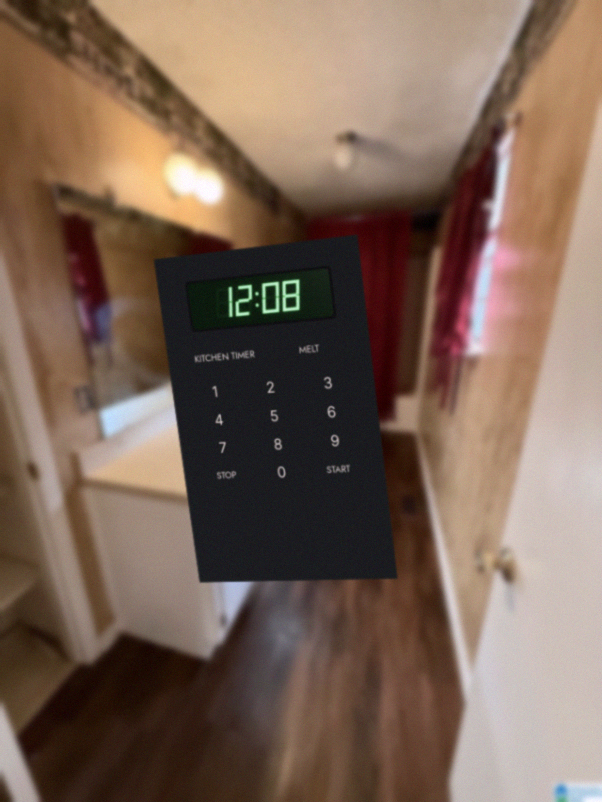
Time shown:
**12:08**
